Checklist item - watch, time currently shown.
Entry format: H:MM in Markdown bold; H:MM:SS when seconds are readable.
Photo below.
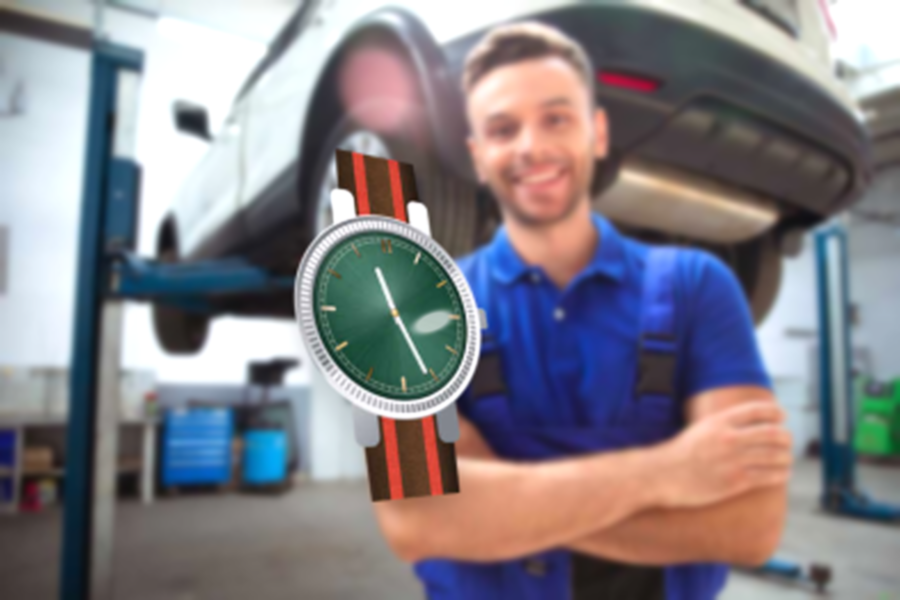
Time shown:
**11:26**
